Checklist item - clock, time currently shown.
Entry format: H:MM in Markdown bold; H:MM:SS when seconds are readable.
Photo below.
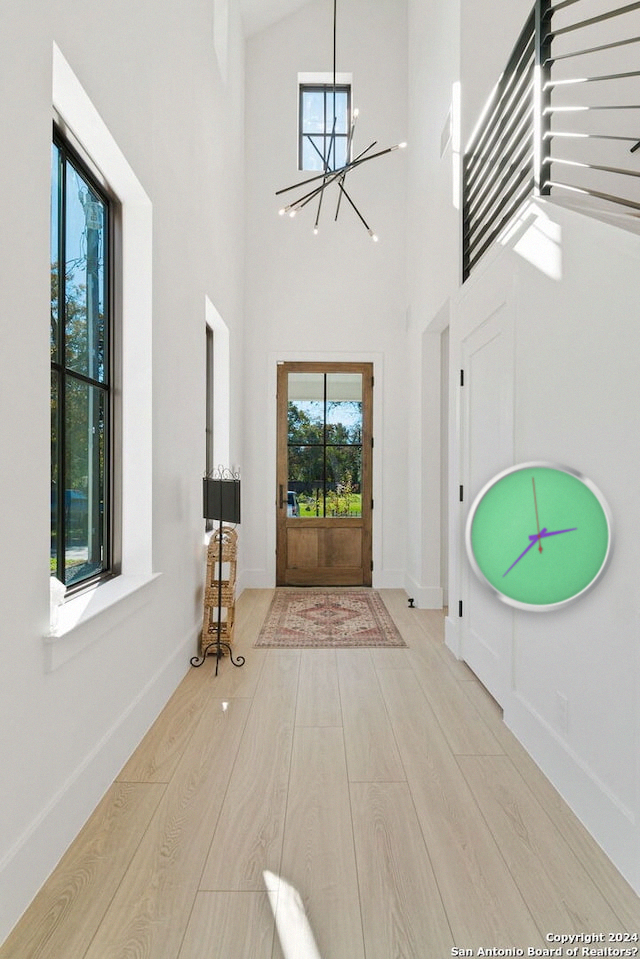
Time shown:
**2:36:59**
